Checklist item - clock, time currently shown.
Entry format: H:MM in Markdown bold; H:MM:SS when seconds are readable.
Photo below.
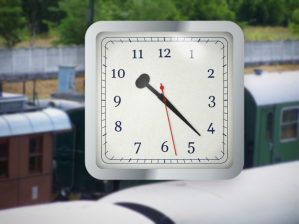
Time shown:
**10:22:28**
